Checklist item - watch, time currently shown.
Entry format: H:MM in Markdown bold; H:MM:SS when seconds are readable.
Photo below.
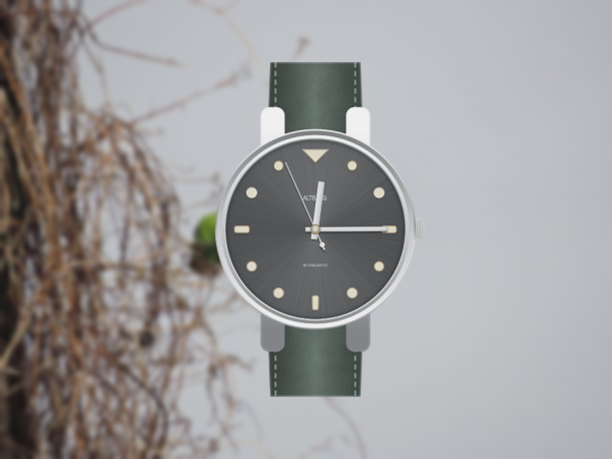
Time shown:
**12:14:56**
